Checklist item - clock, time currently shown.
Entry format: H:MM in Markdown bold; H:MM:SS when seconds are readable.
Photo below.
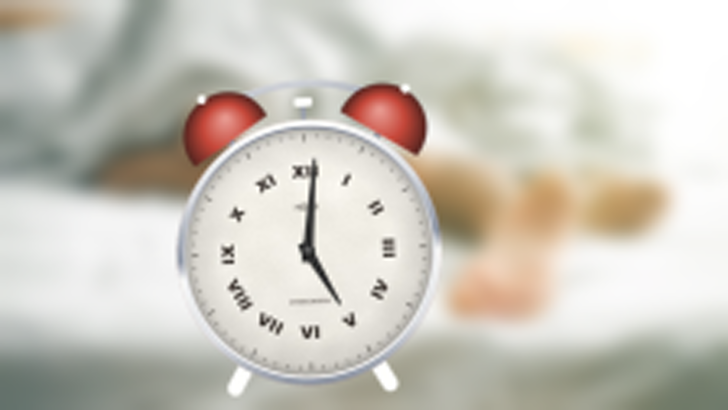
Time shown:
**5:01**
